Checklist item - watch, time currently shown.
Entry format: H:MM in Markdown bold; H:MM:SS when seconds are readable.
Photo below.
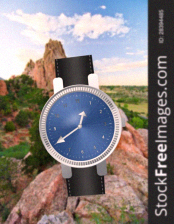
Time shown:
**12:40**
